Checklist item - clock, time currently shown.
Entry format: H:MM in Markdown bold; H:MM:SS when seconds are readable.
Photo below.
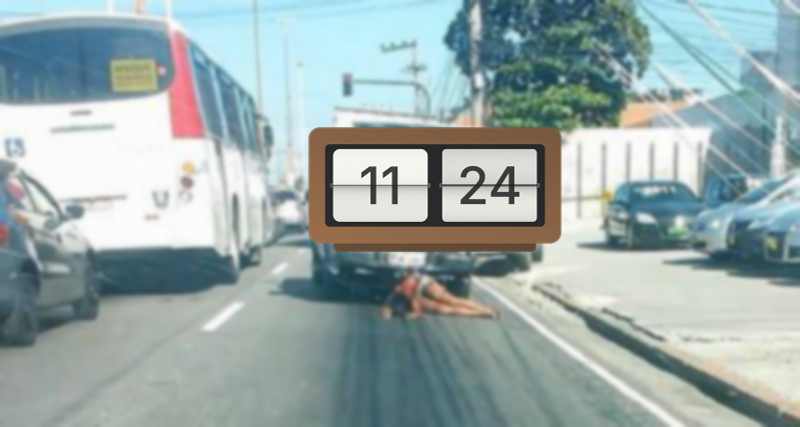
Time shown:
**11:24**
